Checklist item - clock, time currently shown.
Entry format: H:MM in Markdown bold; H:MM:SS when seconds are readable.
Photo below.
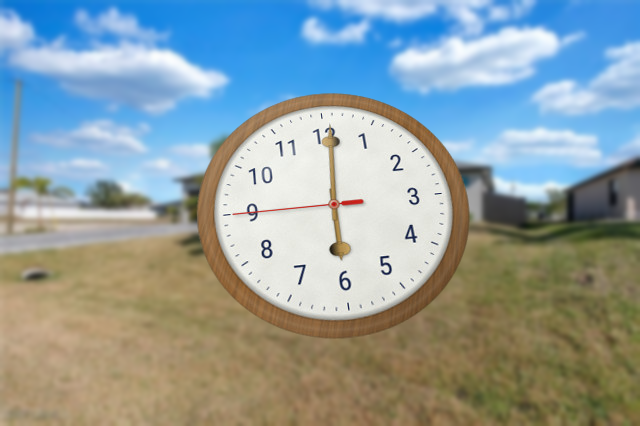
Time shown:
**6:00:45**
